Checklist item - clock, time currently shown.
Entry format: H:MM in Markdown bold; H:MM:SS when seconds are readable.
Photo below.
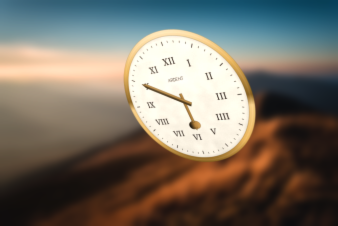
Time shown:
**5:50**
